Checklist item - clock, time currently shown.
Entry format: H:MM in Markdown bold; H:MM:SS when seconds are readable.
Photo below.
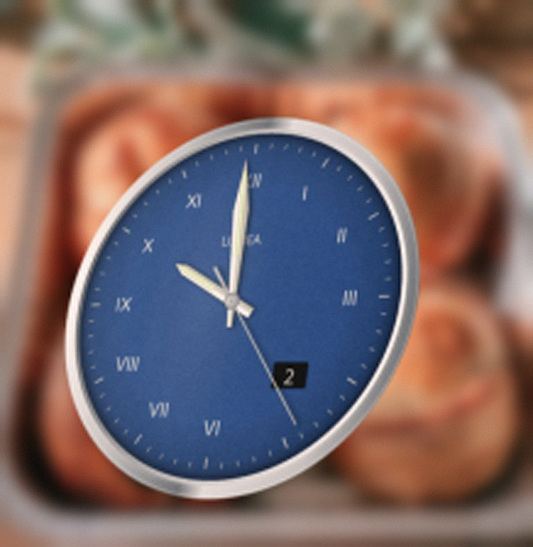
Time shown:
**9:59:24**
